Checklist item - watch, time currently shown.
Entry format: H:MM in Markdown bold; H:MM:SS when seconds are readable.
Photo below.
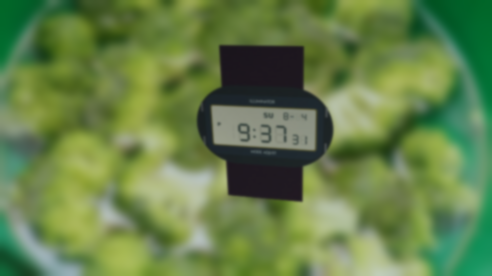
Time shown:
**9:37**
